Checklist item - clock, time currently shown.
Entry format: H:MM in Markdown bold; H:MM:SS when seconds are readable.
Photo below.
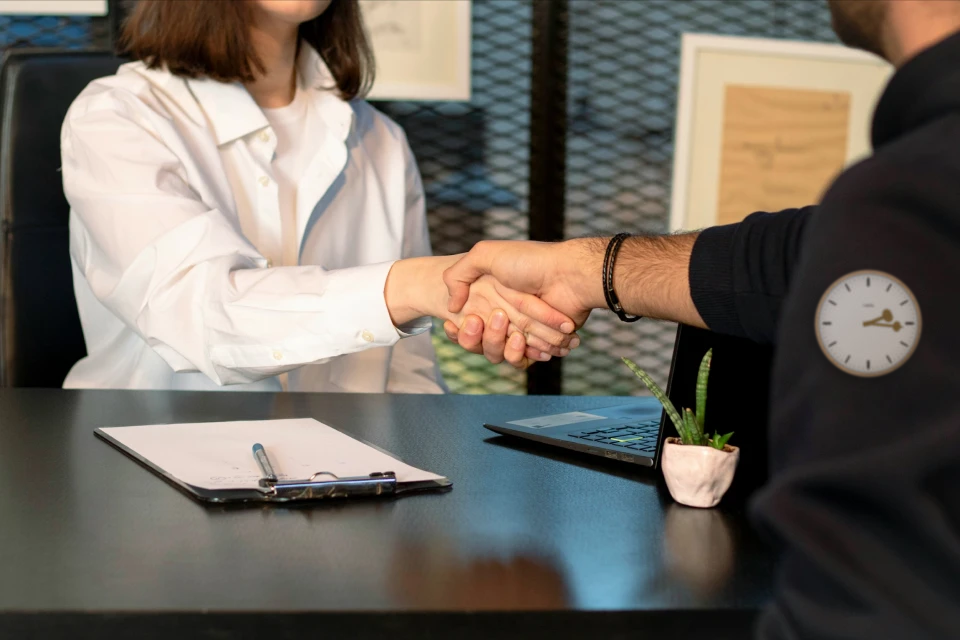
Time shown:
**2:16**
